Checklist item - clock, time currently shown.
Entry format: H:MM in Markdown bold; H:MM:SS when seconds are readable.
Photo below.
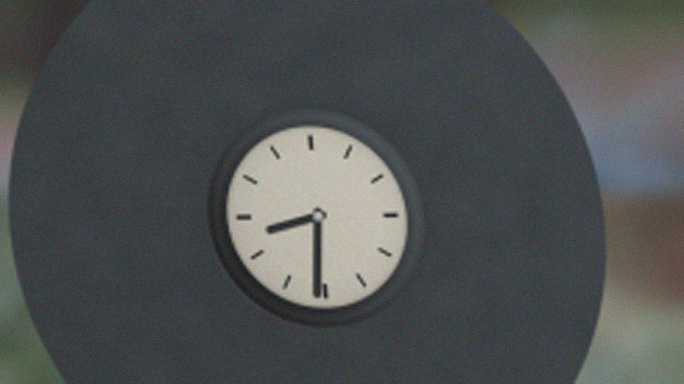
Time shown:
**8:31**
